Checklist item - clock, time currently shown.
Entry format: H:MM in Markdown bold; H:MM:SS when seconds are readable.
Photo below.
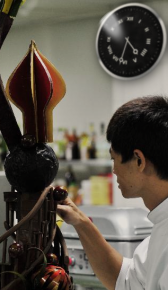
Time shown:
**4:32**
